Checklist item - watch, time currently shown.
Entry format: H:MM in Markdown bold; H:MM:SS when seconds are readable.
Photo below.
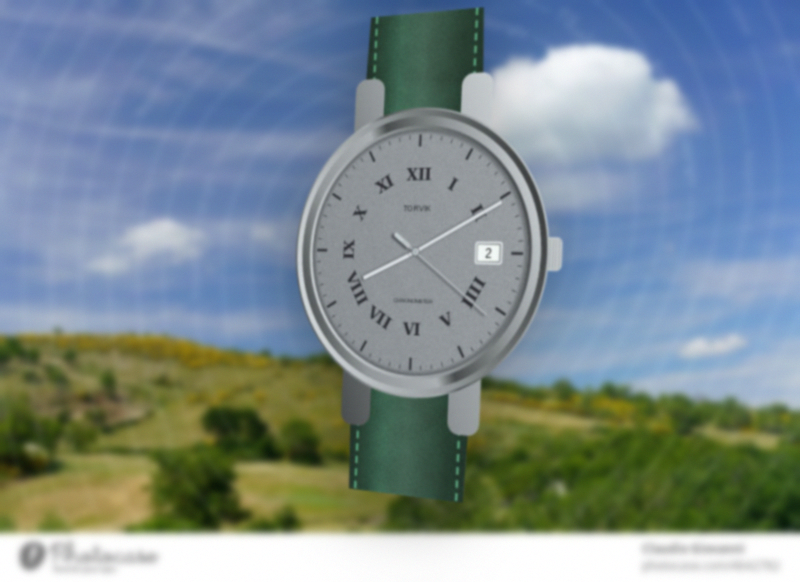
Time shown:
**8:10:21**
